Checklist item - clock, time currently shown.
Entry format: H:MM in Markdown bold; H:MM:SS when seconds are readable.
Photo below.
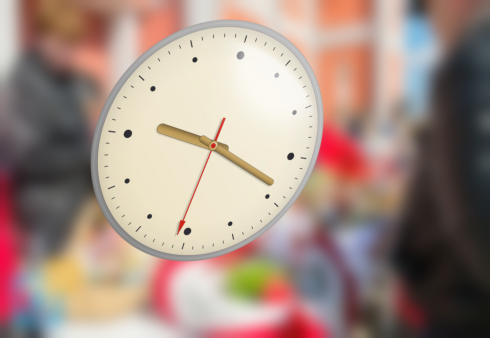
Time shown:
**9:18:31**
